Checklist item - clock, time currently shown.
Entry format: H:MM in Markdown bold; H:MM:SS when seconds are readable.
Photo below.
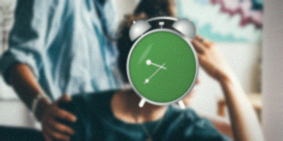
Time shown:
**9:38**
